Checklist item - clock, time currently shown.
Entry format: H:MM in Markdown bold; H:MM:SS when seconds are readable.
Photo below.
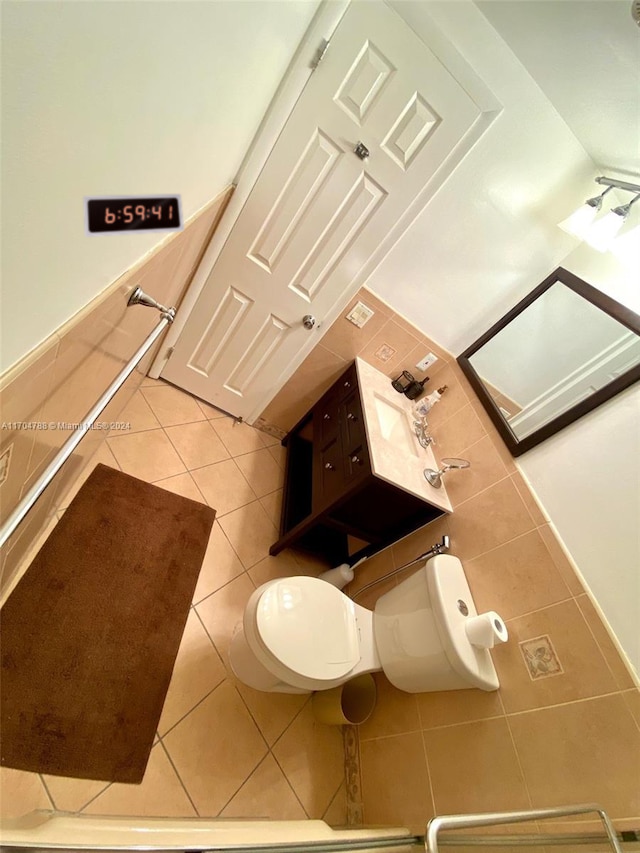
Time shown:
**6:59:41**
